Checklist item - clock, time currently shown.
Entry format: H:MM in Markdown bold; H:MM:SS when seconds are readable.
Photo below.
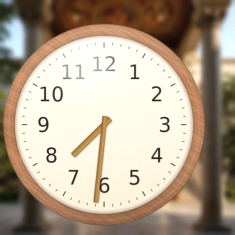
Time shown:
**7:31**
